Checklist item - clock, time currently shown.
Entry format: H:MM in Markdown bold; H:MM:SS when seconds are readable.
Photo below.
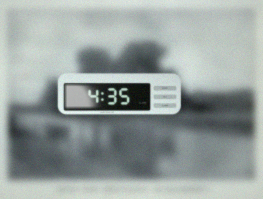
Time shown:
**4:35**
